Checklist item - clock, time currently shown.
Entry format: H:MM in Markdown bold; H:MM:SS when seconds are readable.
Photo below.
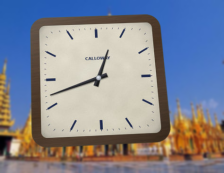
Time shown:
**12:42**
